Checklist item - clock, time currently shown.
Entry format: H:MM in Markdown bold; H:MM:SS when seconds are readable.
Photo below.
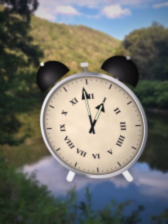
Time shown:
**12:59**
